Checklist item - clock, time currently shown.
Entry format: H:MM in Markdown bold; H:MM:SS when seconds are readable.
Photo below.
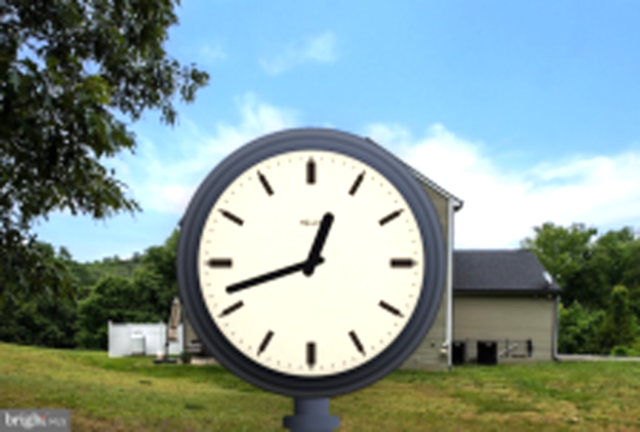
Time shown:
**12:42**
